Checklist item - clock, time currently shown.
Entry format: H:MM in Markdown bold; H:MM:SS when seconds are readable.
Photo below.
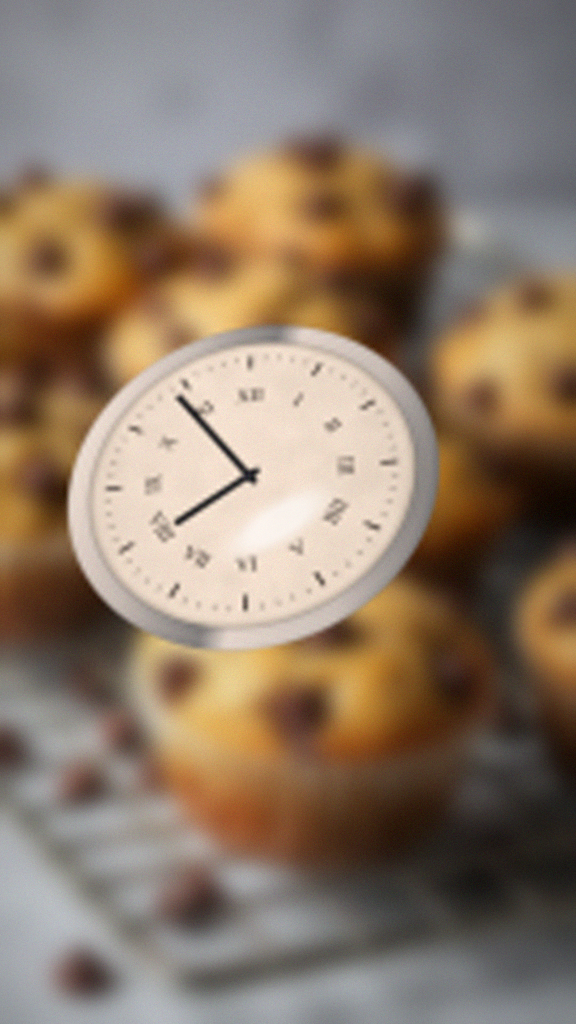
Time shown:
**7:54**
